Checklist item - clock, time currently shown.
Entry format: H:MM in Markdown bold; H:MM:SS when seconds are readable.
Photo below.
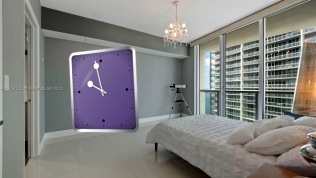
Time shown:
**9:58**
